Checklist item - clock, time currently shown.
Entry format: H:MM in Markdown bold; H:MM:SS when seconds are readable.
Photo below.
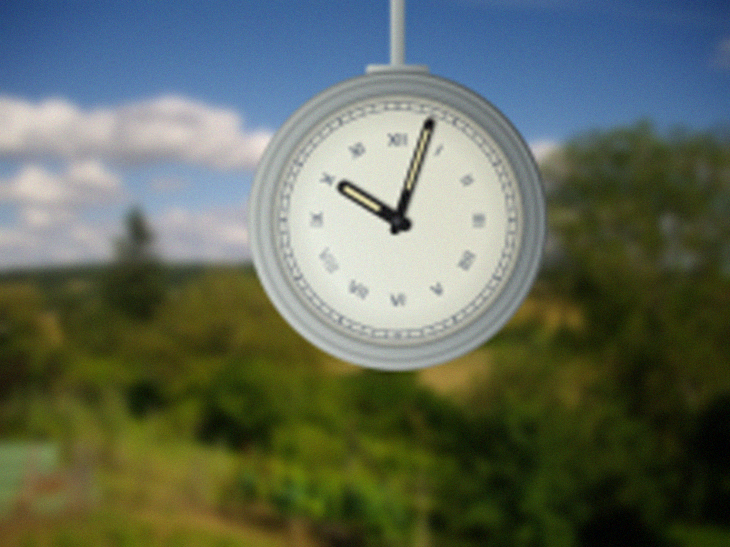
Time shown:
**10:03**
